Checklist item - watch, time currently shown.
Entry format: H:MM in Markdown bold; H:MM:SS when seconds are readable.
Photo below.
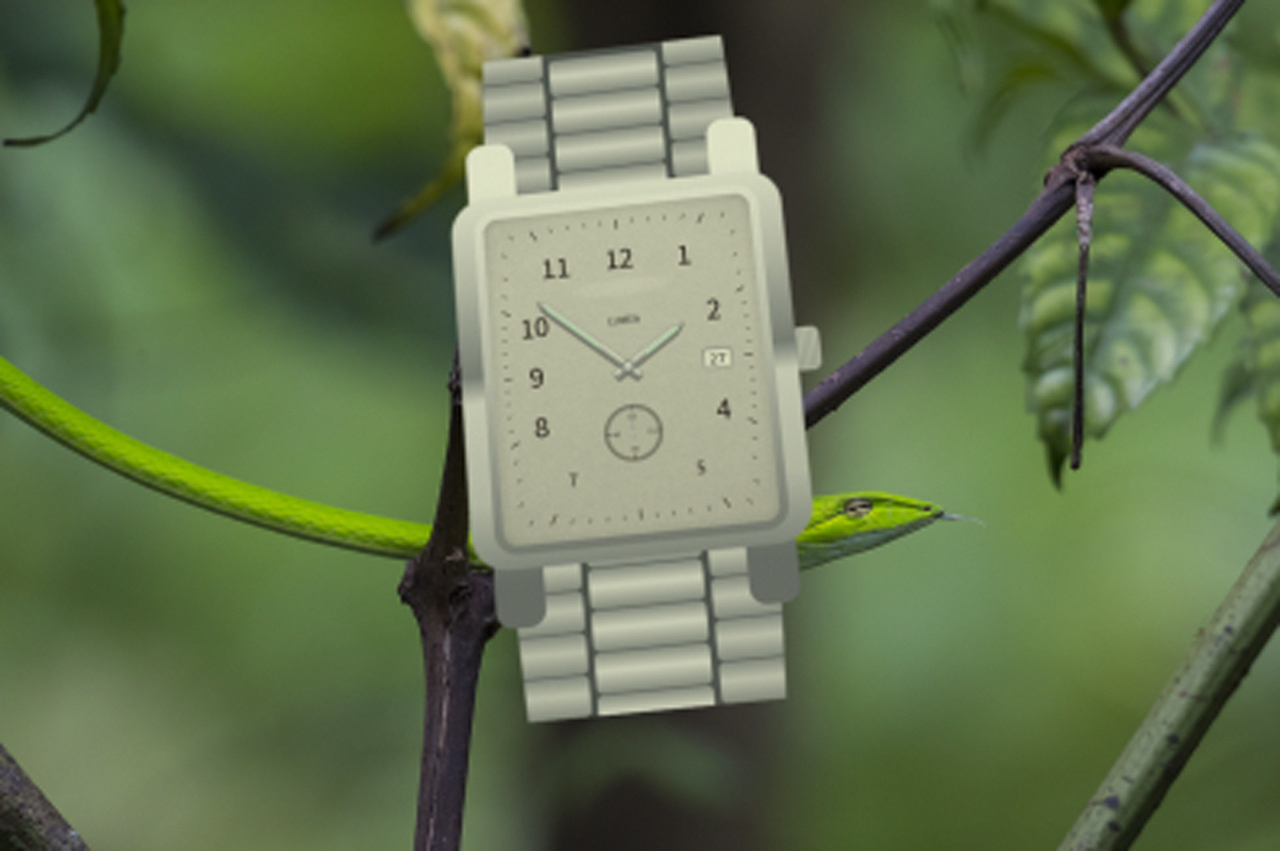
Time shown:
**1:52**
